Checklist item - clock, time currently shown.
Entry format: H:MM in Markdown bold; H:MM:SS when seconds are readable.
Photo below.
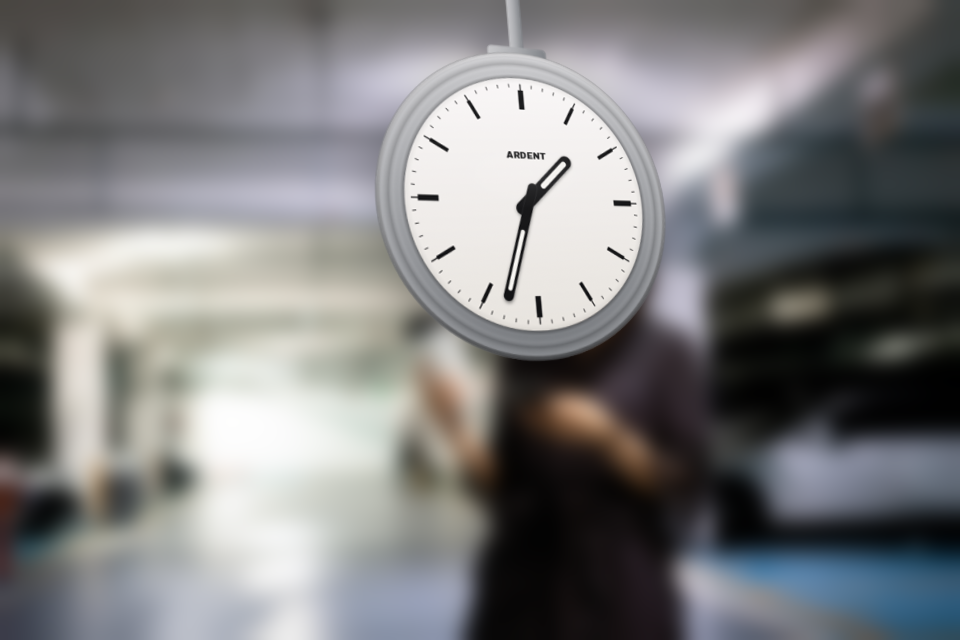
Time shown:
**1:33**
